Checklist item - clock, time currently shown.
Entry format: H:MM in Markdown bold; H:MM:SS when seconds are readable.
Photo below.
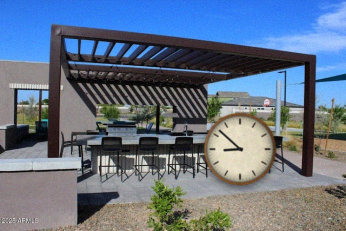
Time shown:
**8:52**
